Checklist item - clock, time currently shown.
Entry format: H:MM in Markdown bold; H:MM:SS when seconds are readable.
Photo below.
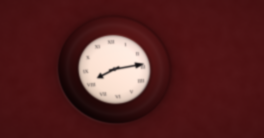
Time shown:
**8:14**
